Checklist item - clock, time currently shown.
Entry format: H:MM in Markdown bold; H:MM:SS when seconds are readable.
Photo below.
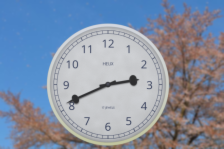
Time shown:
**2:41**
